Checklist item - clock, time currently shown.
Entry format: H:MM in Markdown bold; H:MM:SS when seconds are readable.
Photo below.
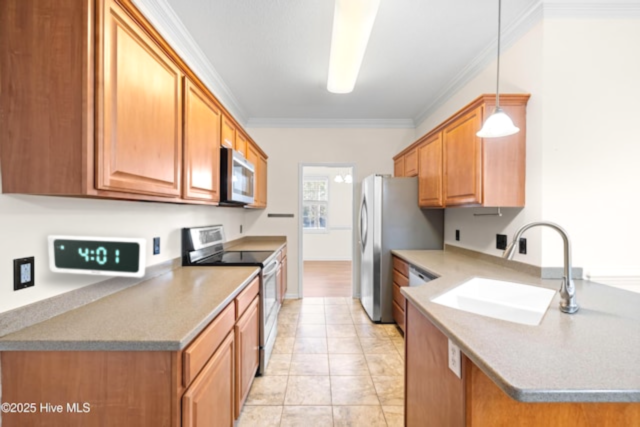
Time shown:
**4:01**
